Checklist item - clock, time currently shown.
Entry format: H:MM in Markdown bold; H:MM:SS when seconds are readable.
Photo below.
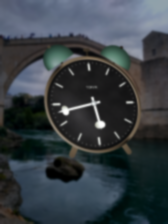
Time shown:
**5:43**
